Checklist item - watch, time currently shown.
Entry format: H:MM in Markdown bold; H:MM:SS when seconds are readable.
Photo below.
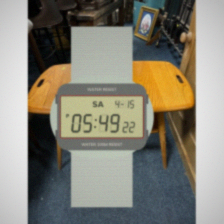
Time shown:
**5:49:22**
